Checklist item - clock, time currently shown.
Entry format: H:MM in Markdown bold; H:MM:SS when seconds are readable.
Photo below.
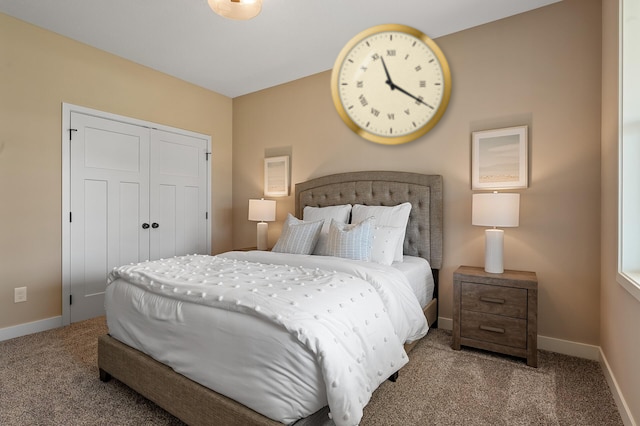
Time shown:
**11:20**
